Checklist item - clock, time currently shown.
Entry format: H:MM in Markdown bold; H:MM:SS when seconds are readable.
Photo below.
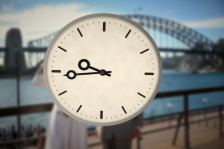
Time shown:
**9:44**
